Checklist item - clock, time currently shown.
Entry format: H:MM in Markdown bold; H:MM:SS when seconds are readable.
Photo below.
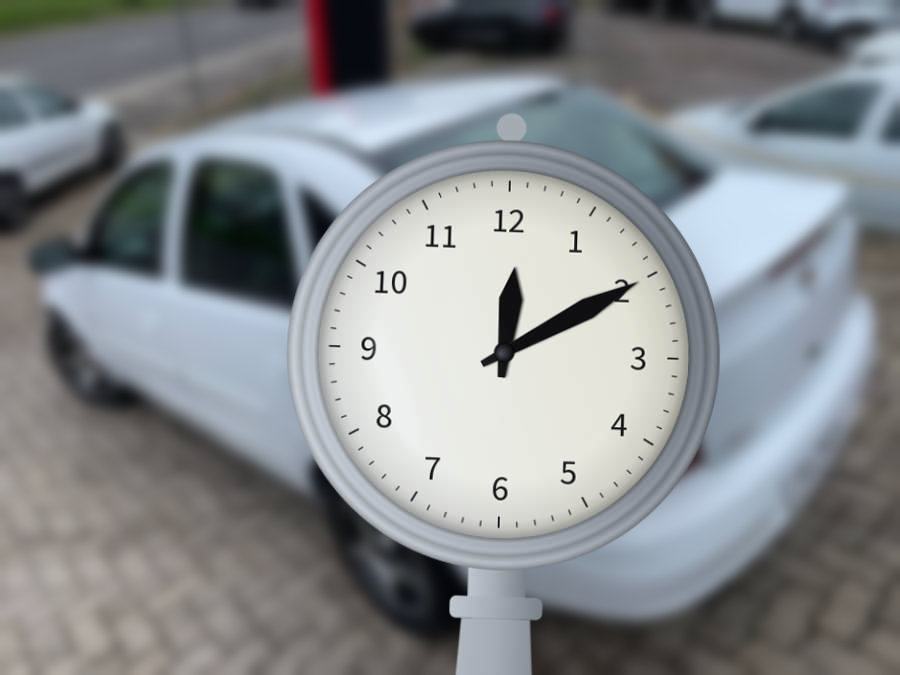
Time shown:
**12:10**
